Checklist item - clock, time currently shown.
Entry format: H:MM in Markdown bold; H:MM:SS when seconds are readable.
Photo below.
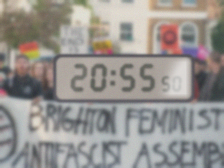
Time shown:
**20:55:50**
